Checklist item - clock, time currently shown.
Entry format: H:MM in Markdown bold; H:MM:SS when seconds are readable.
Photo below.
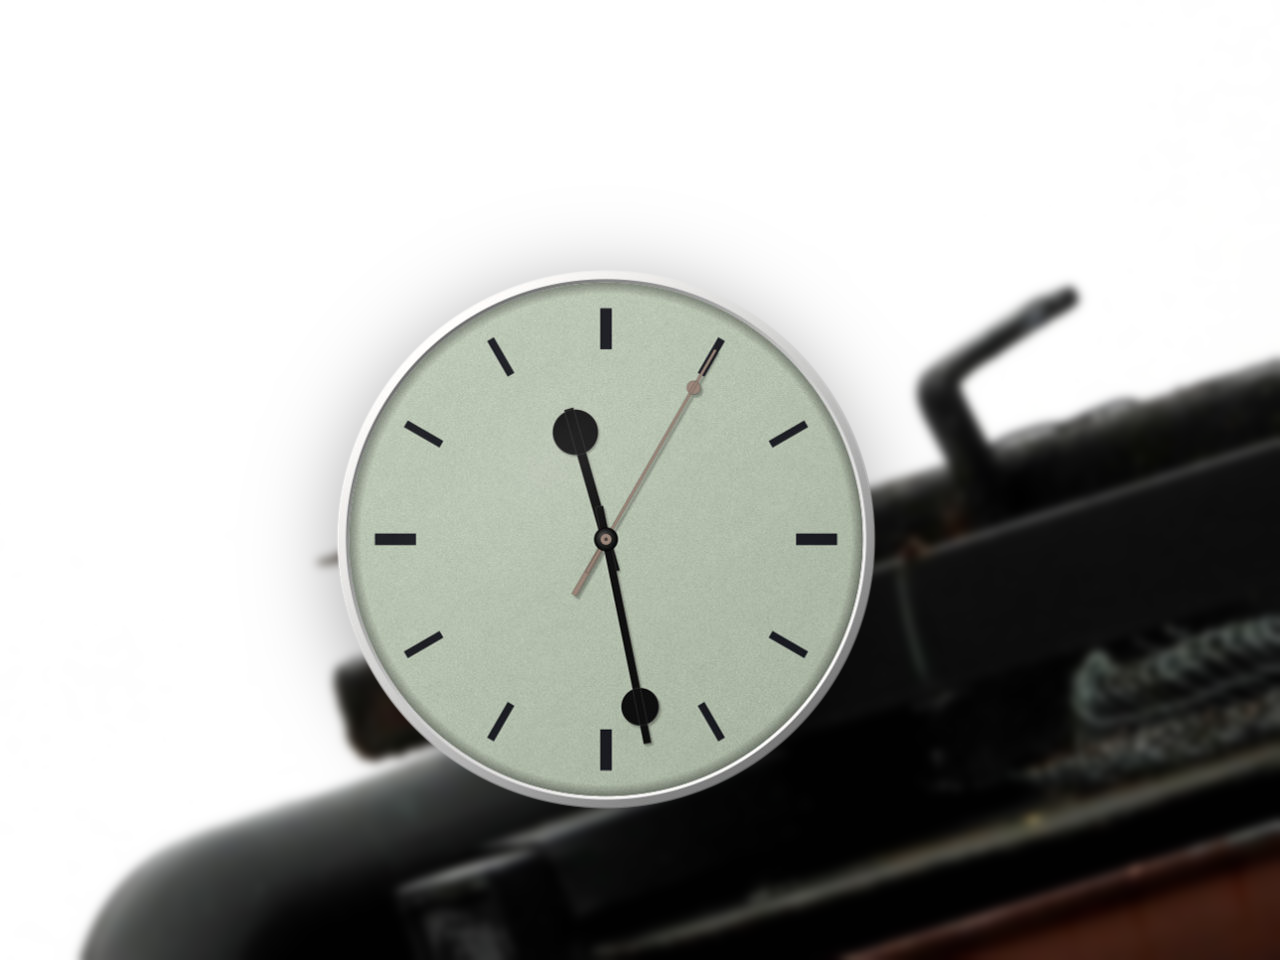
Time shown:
**11:28:05**
